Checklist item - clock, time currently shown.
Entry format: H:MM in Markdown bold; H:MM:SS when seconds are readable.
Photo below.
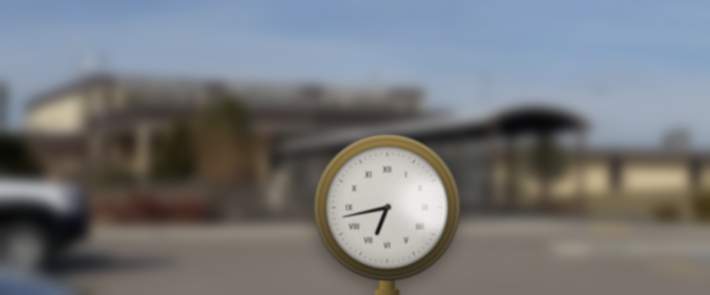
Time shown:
**6:43**
